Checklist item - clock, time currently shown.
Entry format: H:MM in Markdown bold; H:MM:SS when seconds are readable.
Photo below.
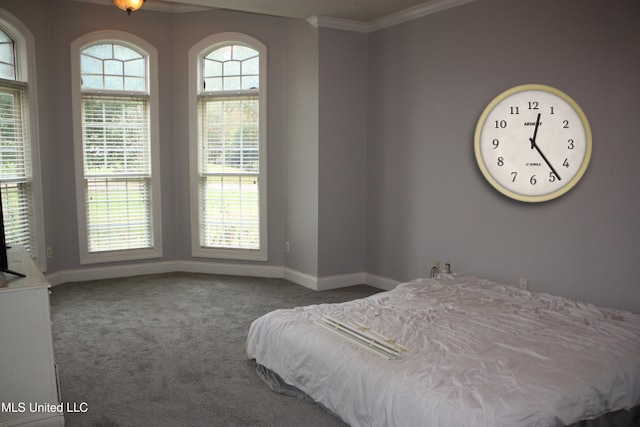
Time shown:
**12:24**
